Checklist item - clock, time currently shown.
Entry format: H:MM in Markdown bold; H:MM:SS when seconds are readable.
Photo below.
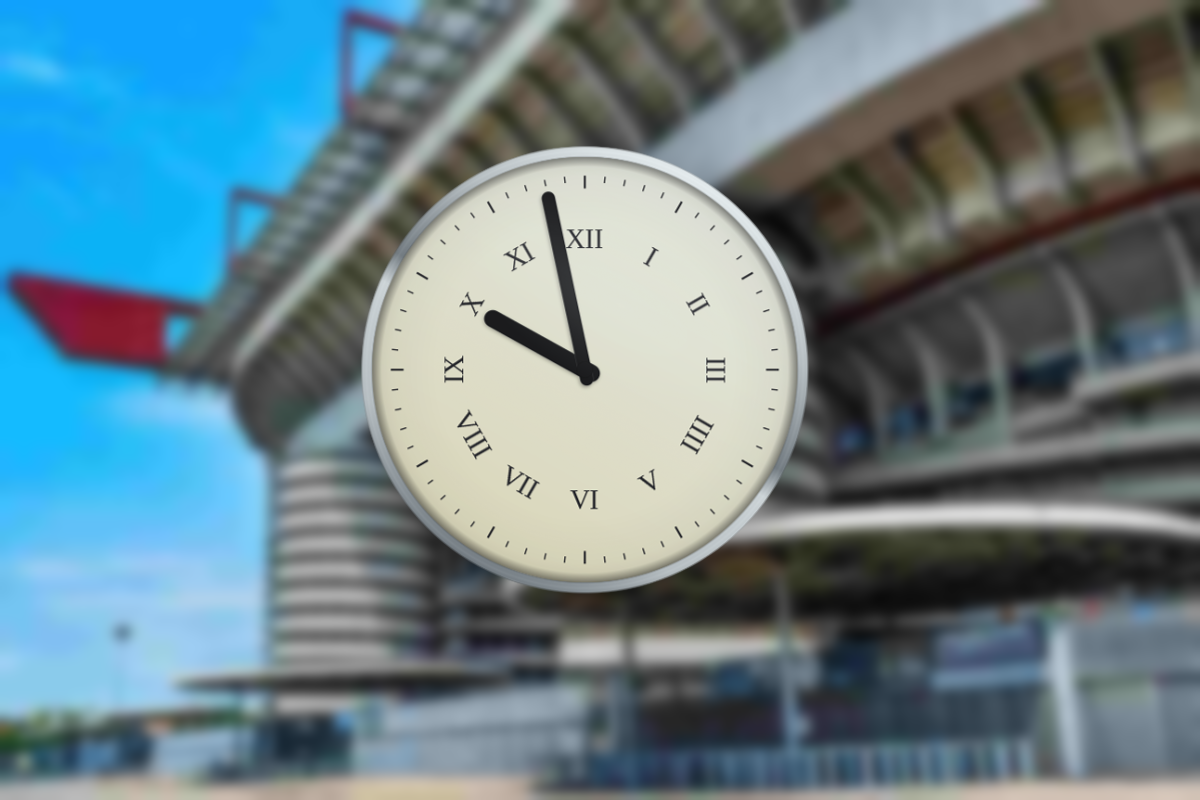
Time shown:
**9:58**
